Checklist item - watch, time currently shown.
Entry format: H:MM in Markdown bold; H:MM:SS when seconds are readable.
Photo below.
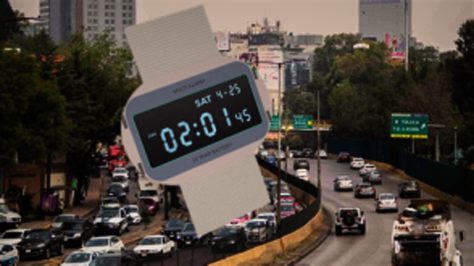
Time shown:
**2:01:45**
